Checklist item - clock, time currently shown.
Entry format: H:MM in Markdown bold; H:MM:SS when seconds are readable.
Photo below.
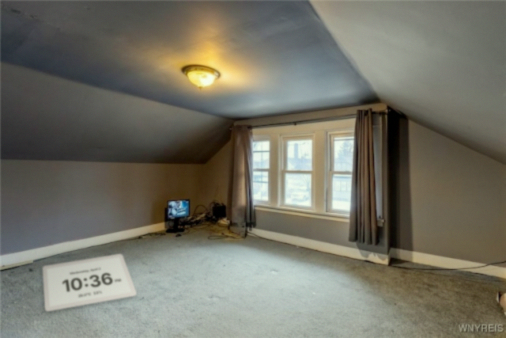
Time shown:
**10:36**
